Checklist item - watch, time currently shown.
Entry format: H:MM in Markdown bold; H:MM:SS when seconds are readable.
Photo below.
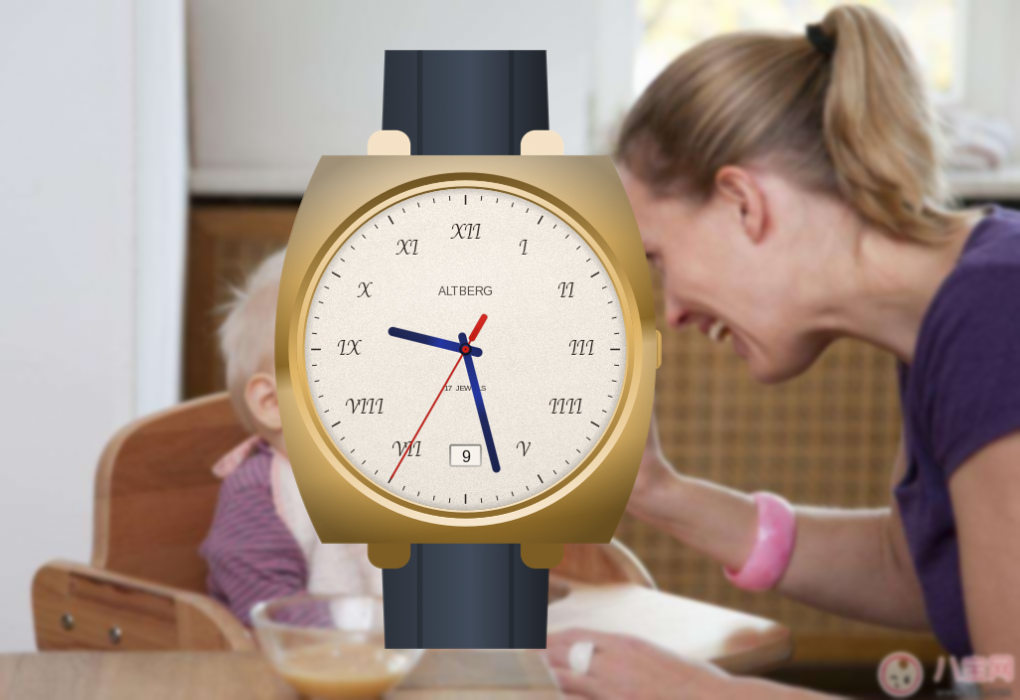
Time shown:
**9:27:35**
